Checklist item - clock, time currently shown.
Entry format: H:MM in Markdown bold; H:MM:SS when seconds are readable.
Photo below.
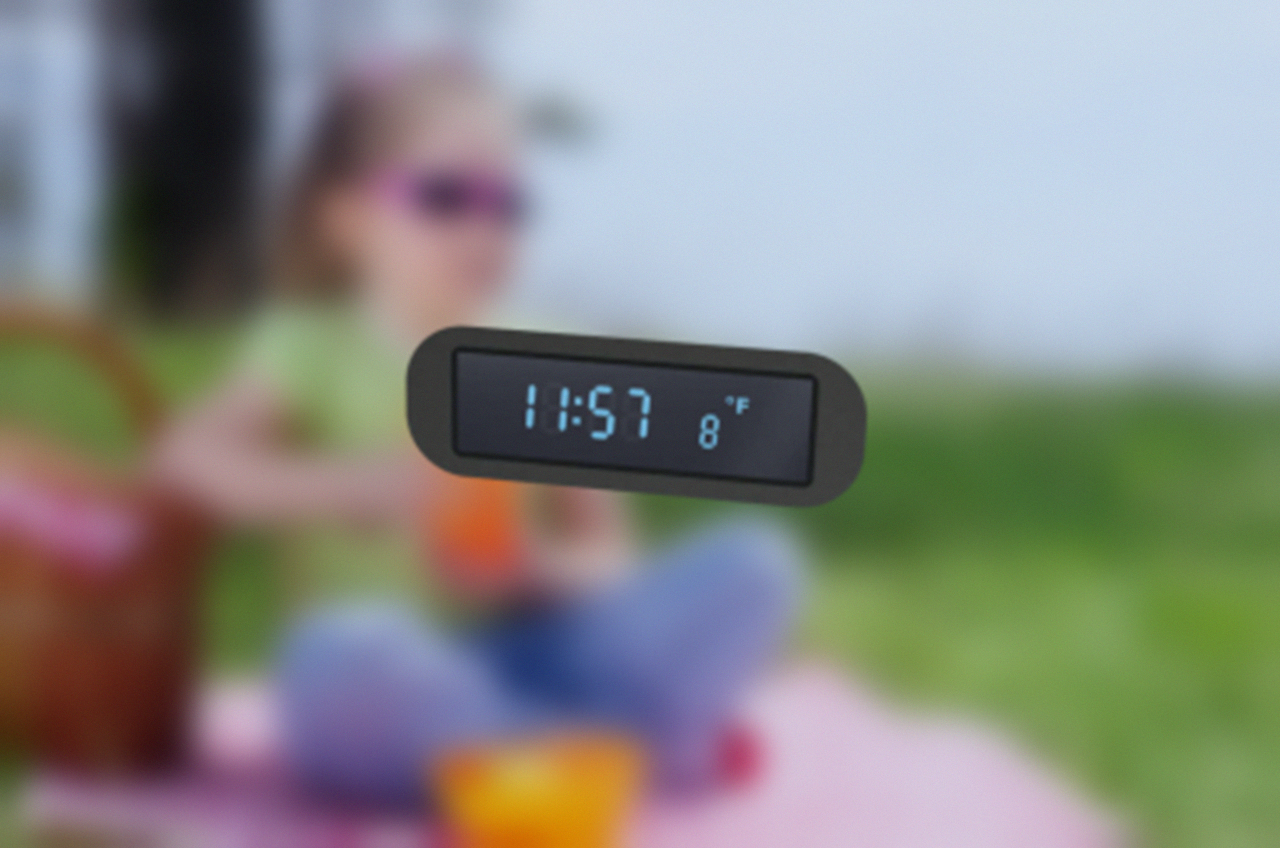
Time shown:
**11:57**
